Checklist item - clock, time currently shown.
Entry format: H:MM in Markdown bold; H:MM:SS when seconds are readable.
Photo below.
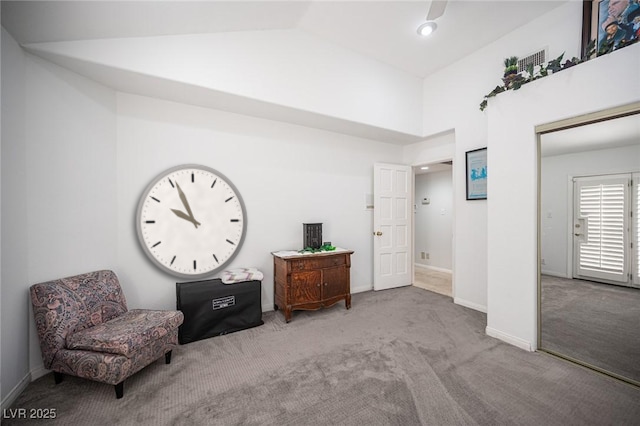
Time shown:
**9:56**
